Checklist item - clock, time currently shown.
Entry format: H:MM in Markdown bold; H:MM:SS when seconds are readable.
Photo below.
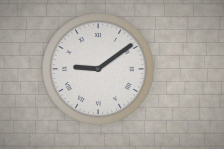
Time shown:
**9:09**
